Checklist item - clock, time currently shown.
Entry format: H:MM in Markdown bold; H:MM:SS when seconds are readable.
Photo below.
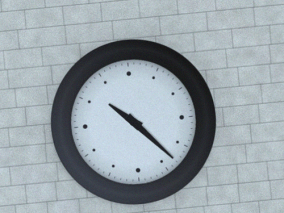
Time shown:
**10:23**
